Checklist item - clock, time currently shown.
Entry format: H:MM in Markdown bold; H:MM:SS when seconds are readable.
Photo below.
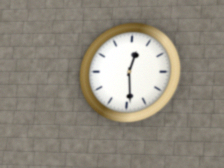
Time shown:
**12:29**
